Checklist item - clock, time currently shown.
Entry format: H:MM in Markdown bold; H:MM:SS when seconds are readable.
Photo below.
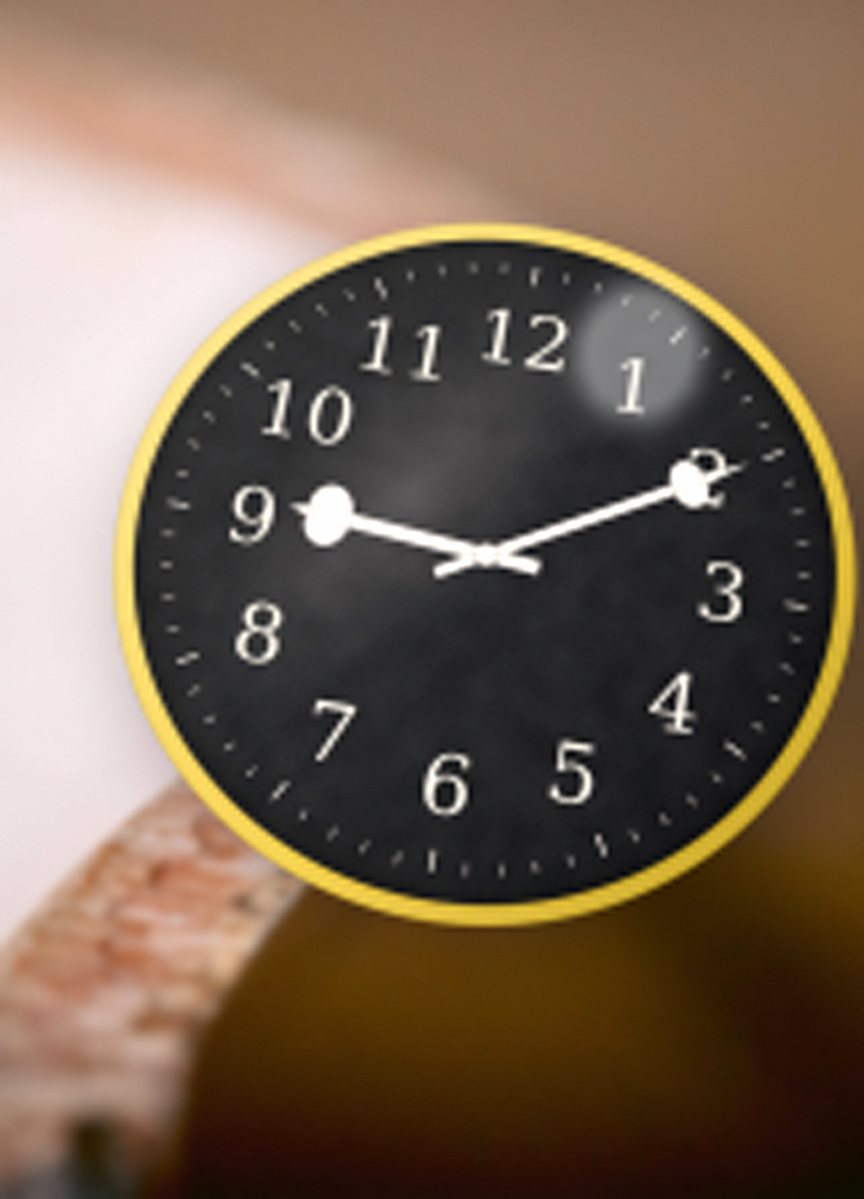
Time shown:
**9:10**
